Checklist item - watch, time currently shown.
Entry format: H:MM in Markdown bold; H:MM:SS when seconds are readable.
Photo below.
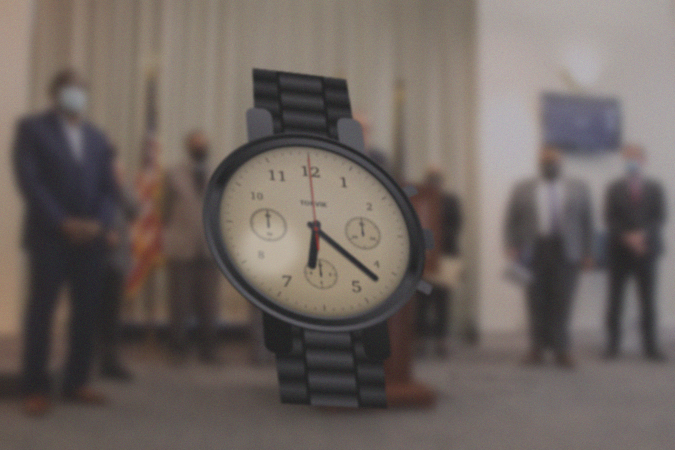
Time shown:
**6:22**
